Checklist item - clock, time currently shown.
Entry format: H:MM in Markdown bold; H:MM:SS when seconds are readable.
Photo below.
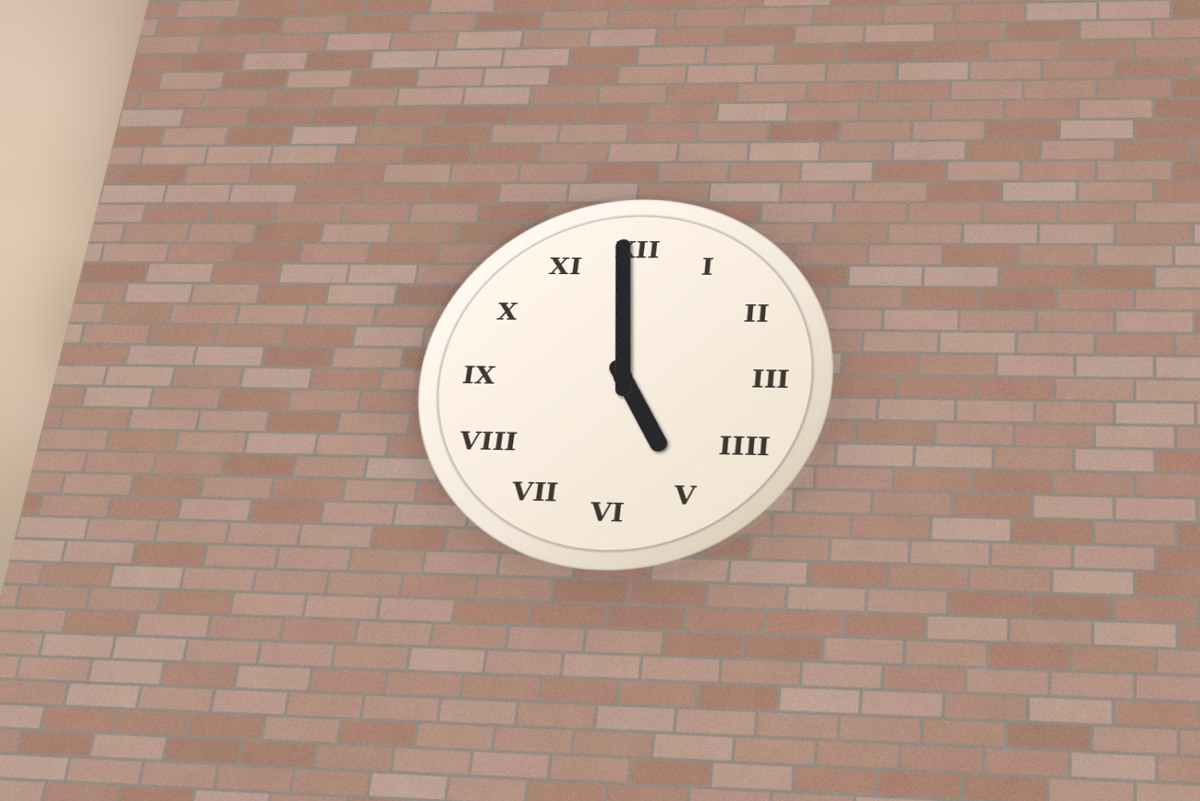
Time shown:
**4:59**
